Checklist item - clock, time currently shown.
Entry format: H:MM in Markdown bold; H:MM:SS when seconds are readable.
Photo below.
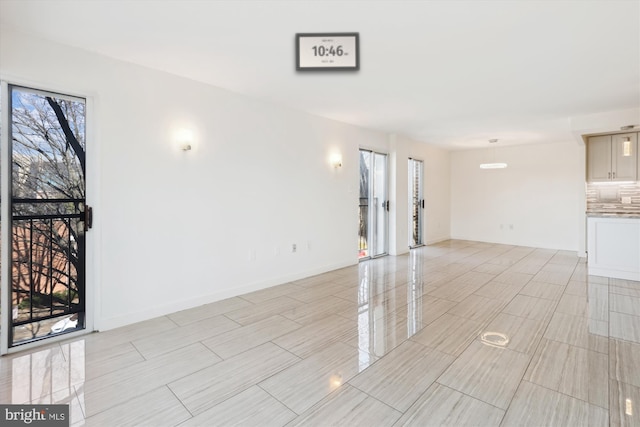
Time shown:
**10:46**
